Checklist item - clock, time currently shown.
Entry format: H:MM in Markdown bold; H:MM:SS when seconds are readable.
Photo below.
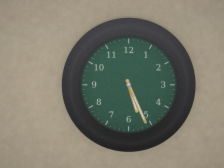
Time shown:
**5:26**
